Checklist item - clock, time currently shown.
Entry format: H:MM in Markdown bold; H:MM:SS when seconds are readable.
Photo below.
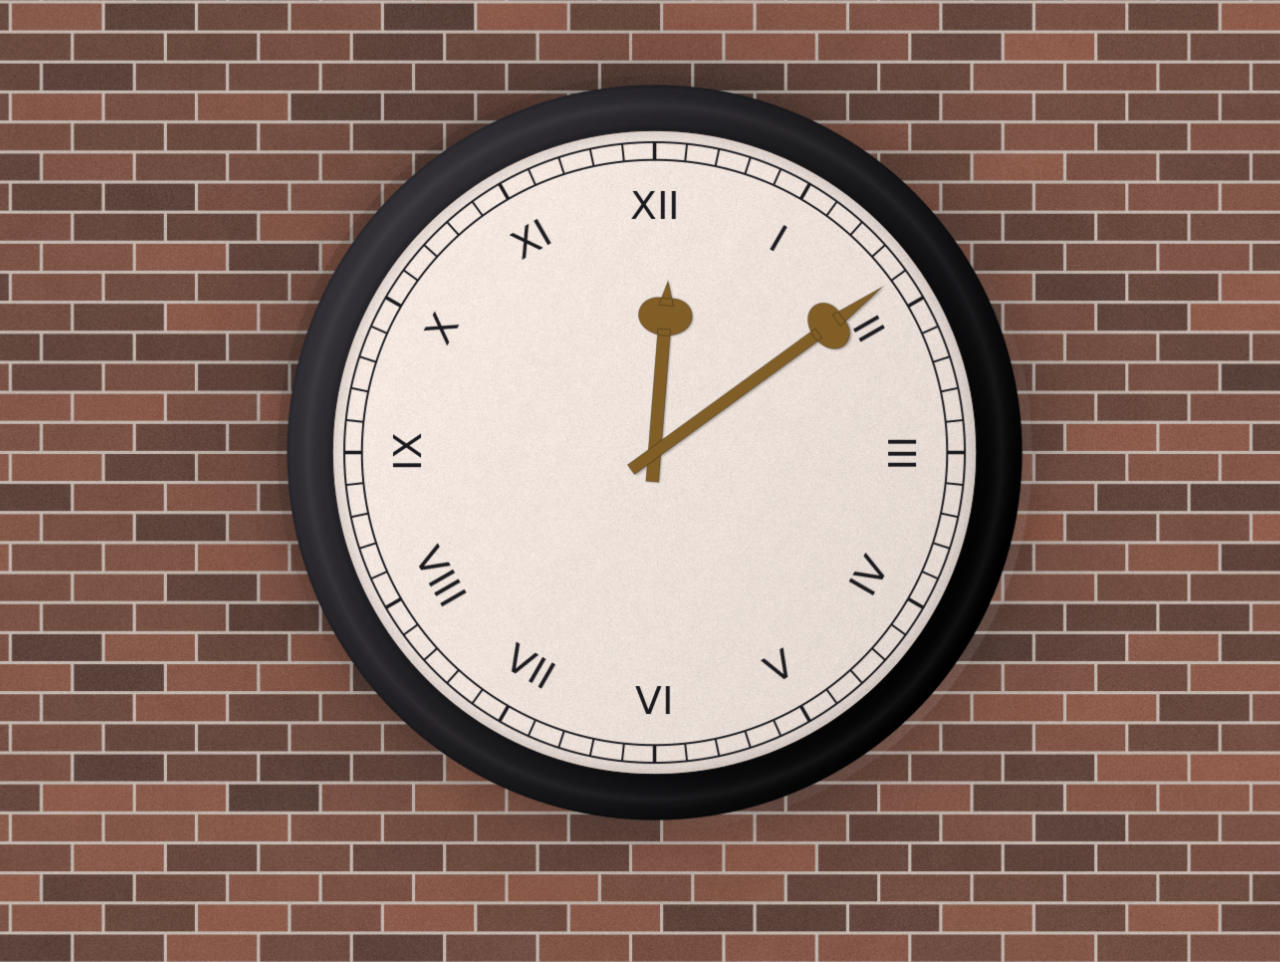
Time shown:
**12:09**
